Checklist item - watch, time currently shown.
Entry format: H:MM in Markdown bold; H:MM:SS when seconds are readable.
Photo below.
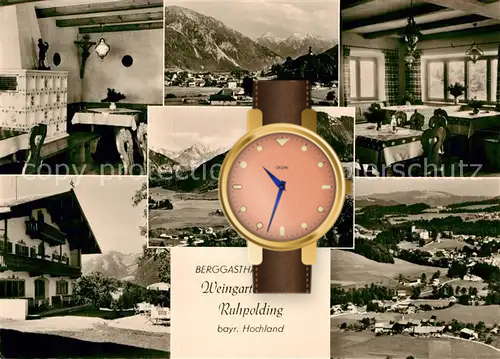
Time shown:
**10:33**
